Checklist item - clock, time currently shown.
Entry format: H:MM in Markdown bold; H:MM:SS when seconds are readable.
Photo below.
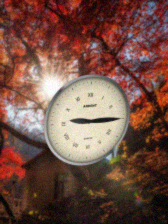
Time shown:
**9:15**
